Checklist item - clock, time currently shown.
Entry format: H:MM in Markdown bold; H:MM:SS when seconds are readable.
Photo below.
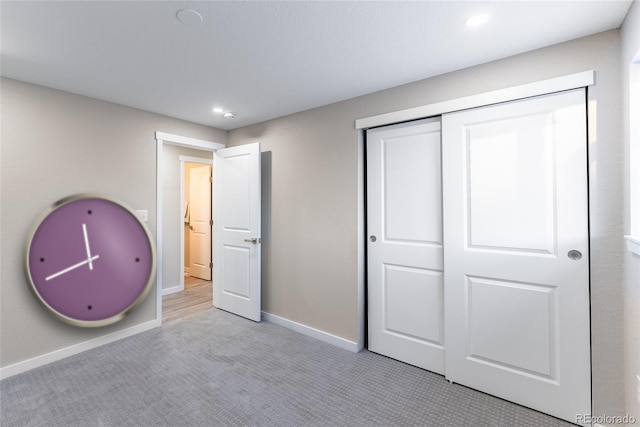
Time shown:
**11:41**
